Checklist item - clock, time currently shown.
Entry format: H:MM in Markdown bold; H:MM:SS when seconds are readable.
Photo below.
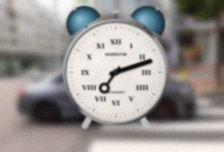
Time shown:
**7:12**
